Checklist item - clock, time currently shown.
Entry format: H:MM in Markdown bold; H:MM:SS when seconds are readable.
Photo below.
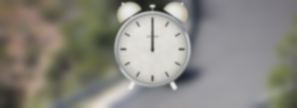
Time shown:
**12:00**
